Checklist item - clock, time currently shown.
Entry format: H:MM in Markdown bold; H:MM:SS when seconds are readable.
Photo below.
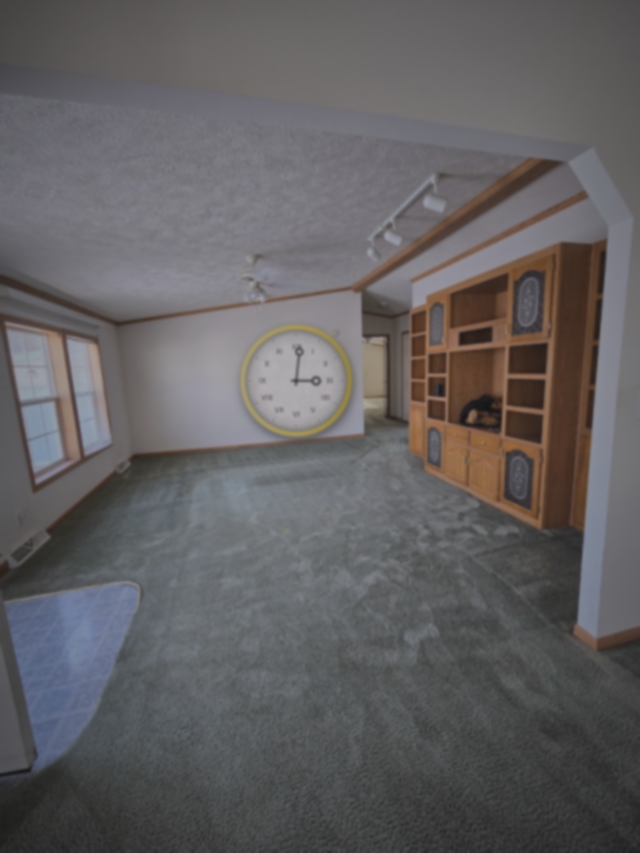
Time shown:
**3:01**
